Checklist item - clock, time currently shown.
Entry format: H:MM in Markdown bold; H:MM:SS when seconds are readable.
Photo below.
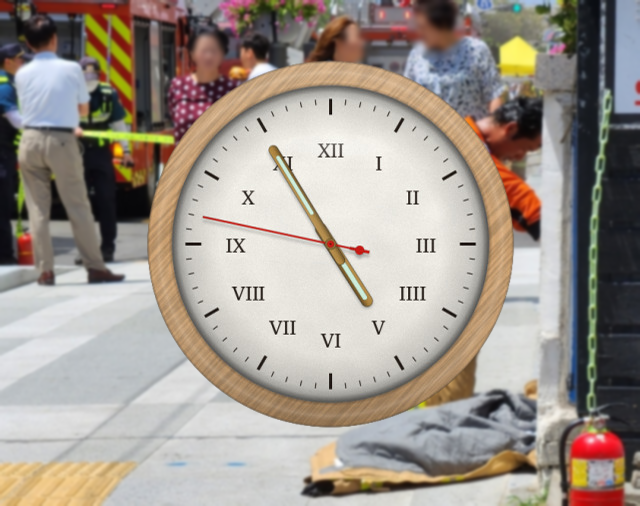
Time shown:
**4:54:47**
